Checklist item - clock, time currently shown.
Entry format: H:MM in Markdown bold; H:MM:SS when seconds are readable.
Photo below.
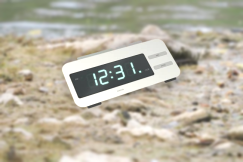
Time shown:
**12:31**
